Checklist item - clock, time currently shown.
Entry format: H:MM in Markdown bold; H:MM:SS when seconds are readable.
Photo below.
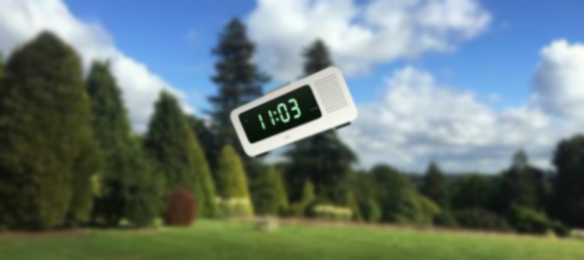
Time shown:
**11:03**
